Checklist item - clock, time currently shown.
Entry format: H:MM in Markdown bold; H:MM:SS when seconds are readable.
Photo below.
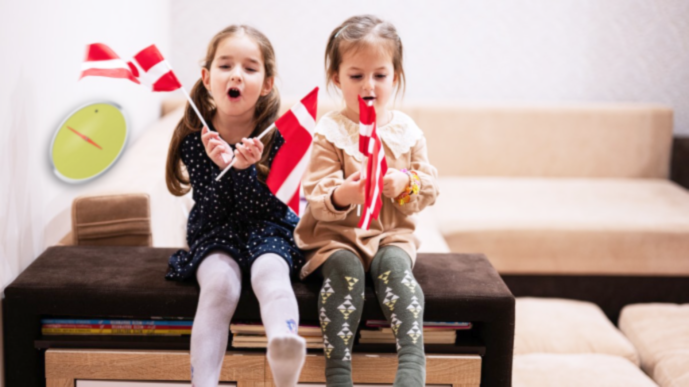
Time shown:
**3:49**
